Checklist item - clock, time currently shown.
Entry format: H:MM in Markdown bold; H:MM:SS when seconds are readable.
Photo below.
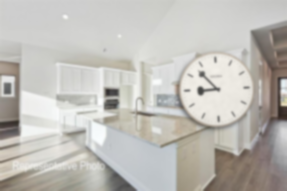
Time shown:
**8:53**
